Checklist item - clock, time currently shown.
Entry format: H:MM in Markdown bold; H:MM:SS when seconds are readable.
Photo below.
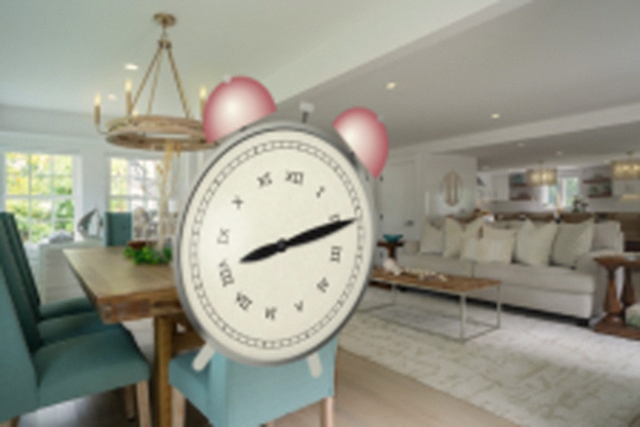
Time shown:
**8:11**
